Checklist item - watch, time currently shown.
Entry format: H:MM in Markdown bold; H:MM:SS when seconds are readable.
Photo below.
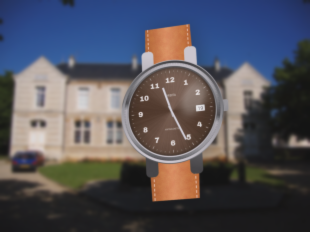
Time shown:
**11:26**
